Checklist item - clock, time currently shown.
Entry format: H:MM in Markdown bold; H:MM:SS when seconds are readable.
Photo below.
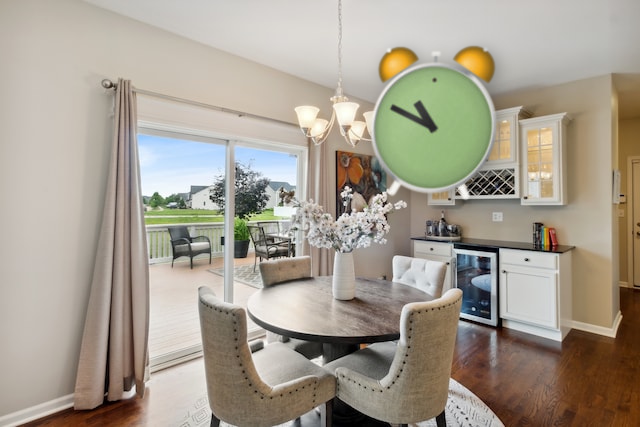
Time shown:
**10:49**
